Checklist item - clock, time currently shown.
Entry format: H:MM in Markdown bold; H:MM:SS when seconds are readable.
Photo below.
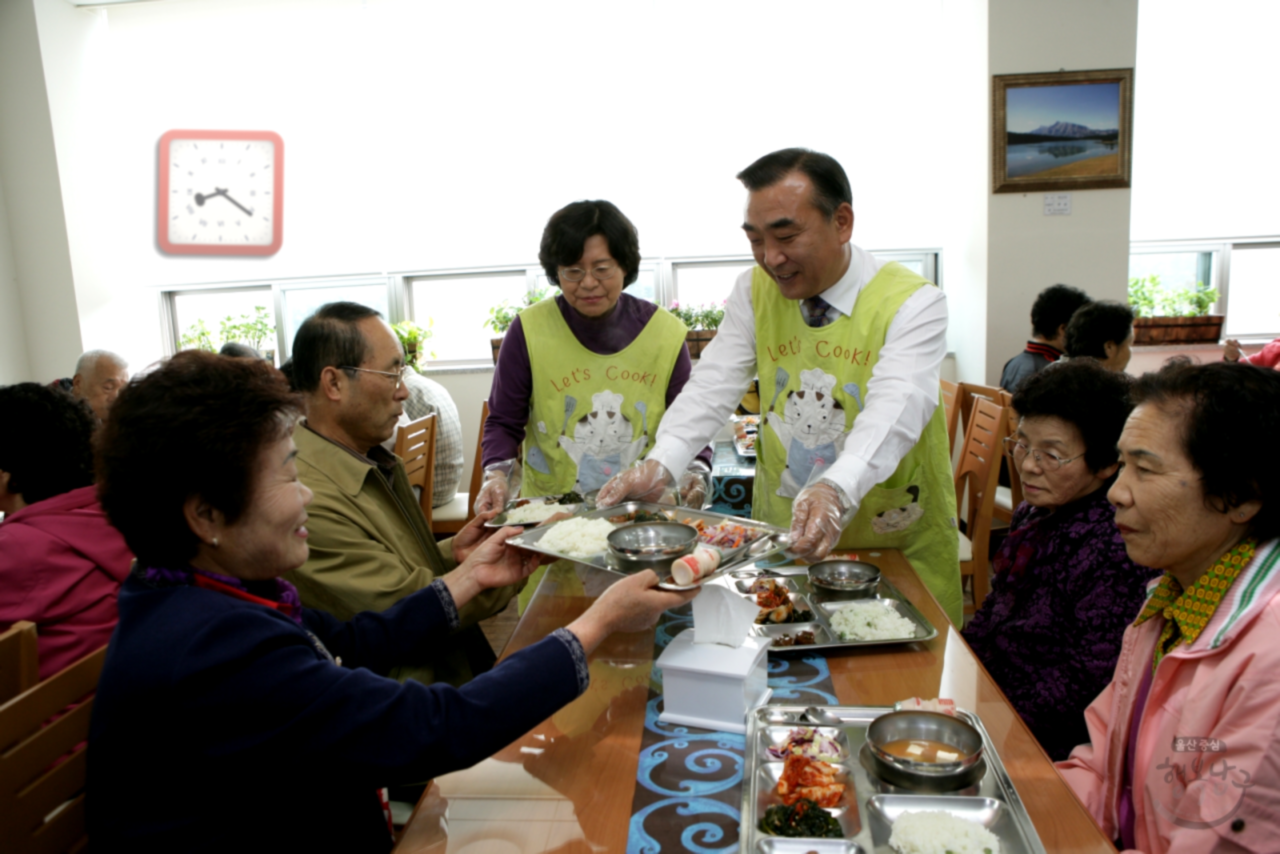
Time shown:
**8:21**
